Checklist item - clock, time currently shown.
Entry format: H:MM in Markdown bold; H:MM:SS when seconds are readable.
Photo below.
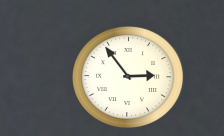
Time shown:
**2:54**
